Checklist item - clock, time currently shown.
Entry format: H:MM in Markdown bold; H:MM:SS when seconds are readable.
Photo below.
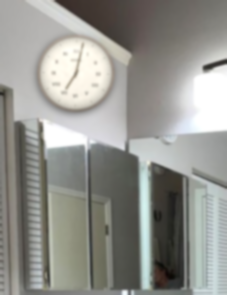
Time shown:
**7:02**
